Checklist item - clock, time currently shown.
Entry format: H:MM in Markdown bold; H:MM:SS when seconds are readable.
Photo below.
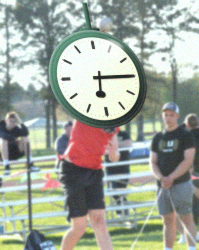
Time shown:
**6:15**
